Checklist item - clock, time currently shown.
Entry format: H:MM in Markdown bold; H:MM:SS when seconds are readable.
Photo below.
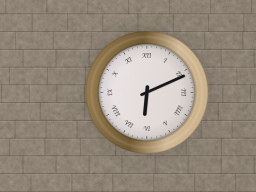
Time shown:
**6:11**
